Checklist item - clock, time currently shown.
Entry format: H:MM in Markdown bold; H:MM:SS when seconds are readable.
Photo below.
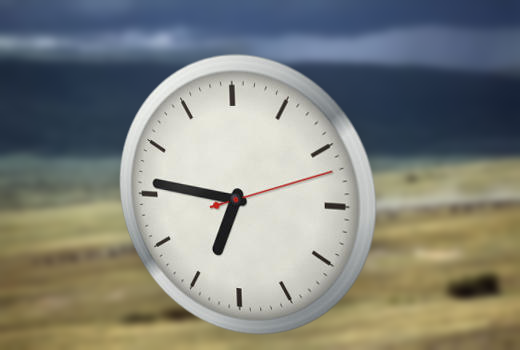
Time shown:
**6:46:12**
